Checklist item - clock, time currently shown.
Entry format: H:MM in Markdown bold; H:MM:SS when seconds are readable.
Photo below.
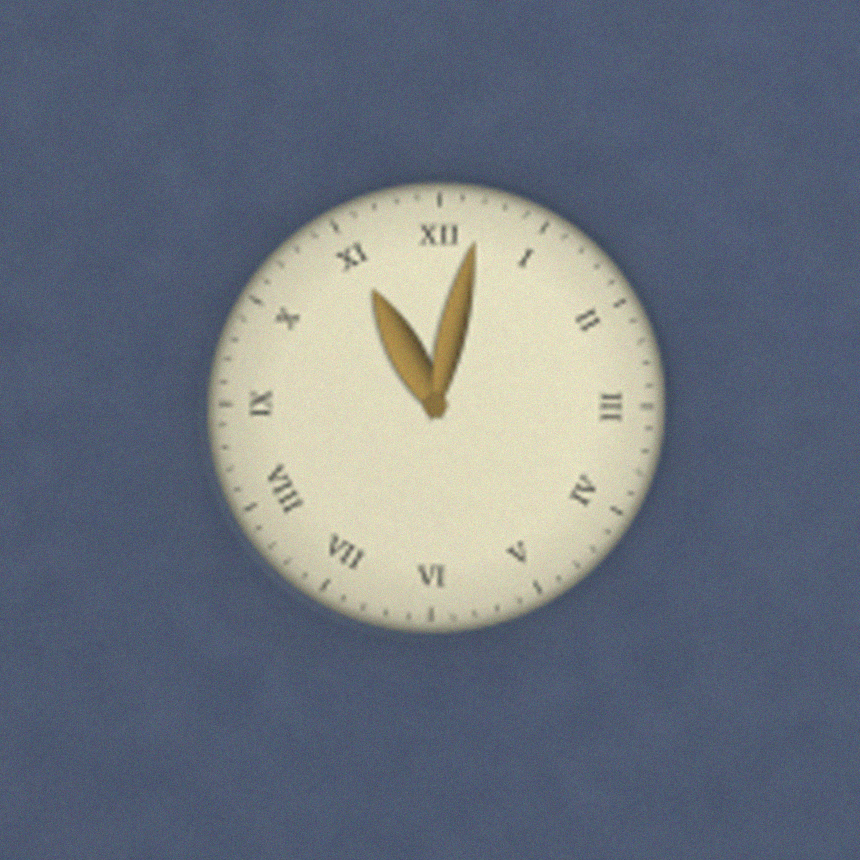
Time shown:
**11:02**
